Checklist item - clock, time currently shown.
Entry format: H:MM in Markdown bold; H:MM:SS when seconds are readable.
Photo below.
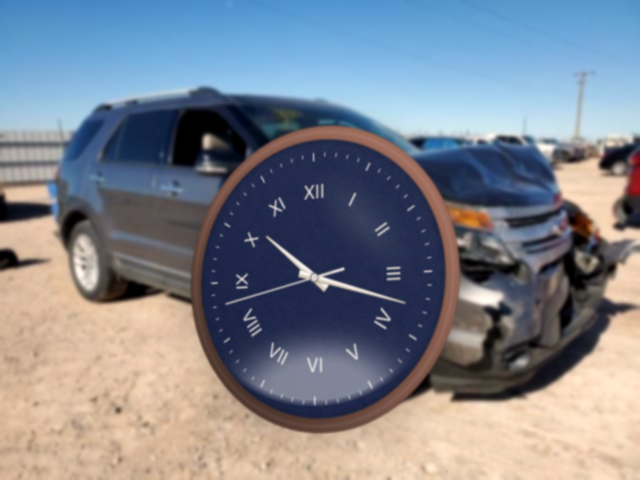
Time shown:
**10:17:43**
